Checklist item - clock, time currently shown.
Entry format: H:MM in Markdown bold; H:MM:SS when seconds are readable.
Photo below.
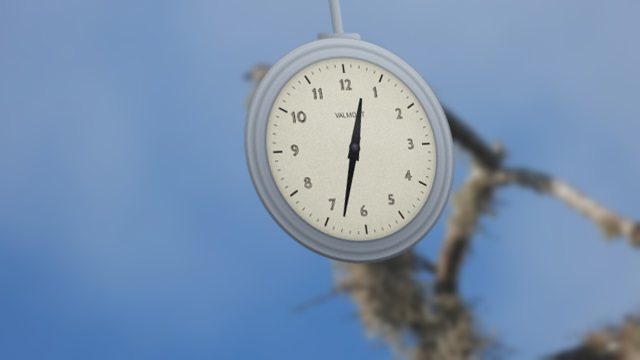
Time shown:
**12:33**
